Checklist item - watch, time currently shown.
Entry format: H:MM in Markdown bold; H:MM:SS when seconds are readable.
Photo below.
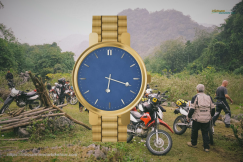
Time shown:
**6:18**
